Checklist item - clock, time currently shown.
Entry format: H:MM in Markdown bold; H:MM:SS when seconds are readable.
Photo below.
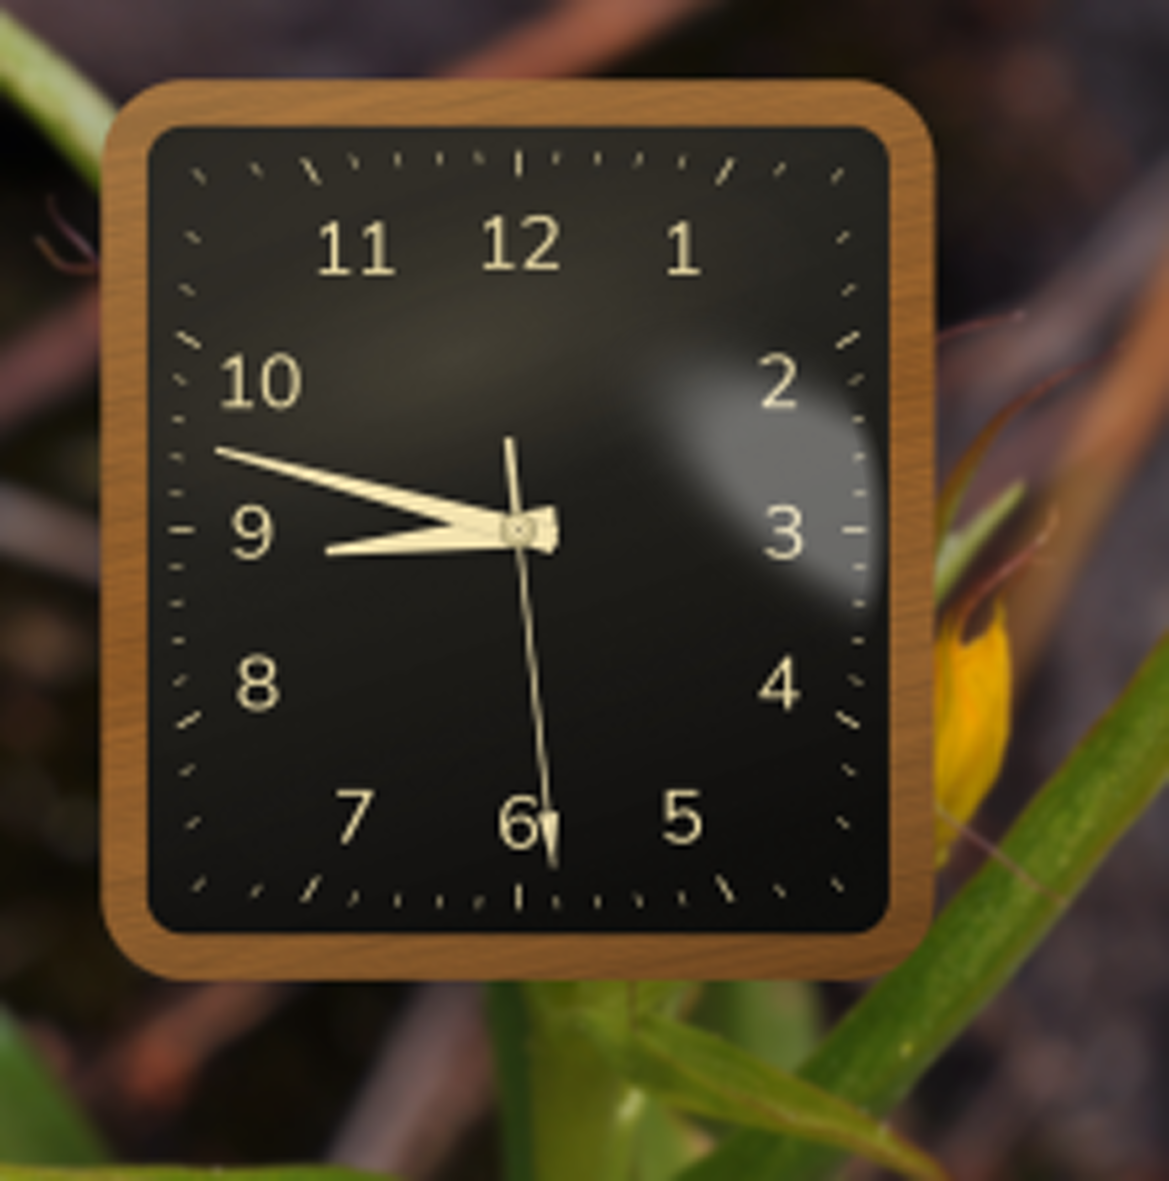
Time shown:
**8:47:29**
